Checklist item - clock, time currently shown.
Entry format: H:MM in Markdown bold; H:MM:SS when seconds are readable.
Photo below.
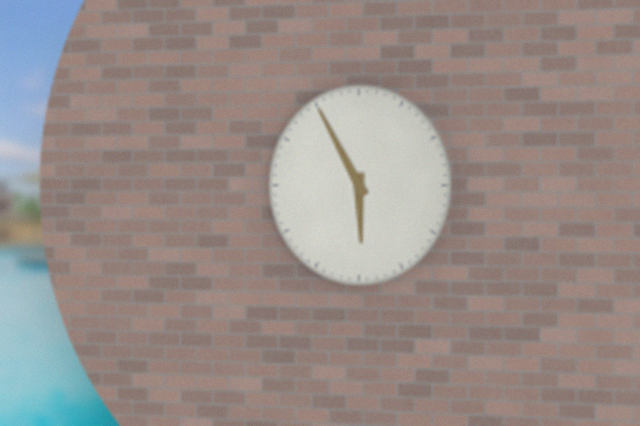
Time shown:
**5:55**
